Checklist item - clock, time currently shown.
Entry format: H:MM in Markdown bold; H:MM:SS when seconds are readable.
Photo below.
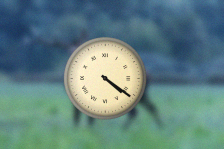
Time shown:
**4:21**
